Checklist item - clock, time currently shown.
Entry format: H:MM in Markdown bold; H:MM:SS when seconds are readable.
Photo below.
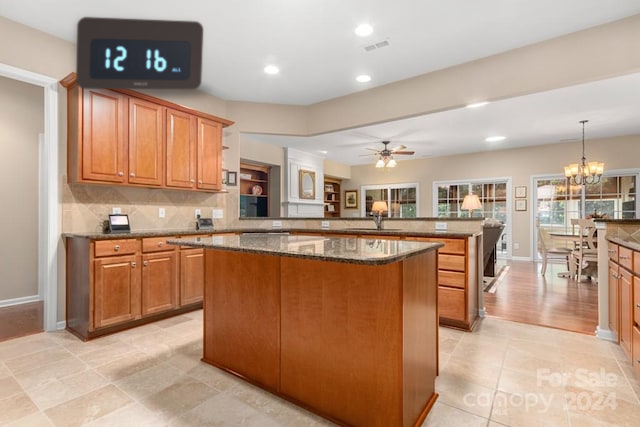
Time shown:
**12:16**
